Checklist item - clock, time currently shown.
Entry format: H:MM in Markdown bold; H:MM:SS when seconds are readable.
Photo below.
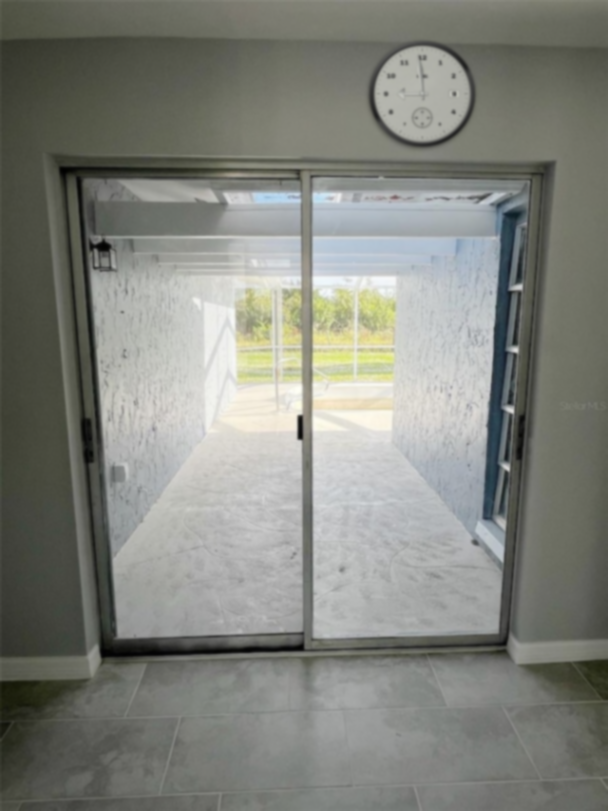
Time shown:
**8:59**
